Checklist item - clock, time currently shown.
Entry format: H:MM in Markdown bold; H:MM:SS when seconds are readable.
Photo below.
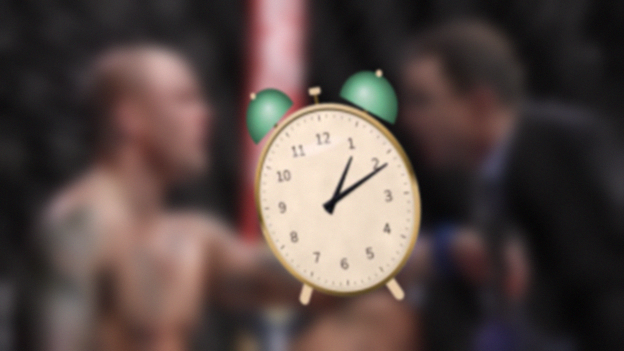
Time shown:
**1:11**
